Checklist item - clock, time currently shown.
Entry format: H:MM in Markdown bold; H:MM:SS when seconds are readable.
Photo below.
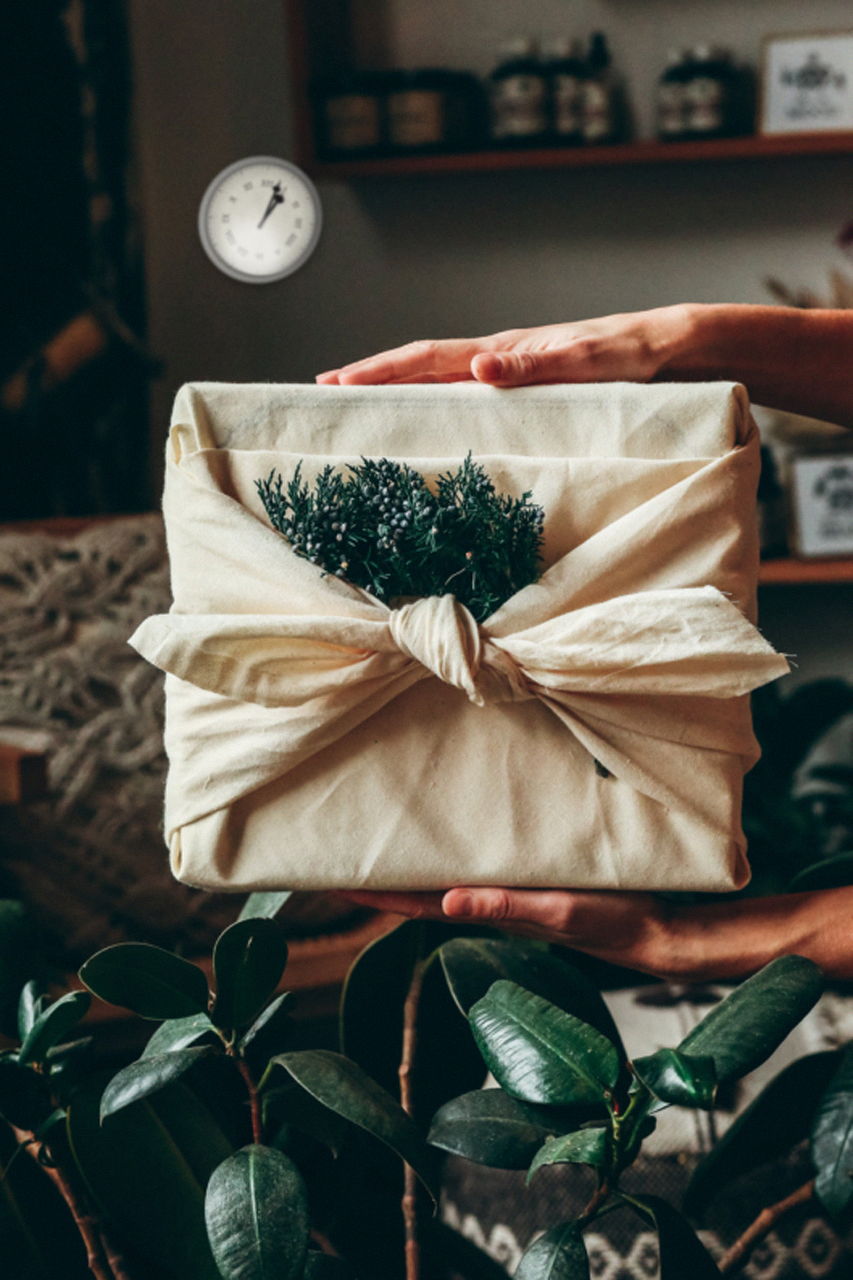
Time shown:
**1:03**
